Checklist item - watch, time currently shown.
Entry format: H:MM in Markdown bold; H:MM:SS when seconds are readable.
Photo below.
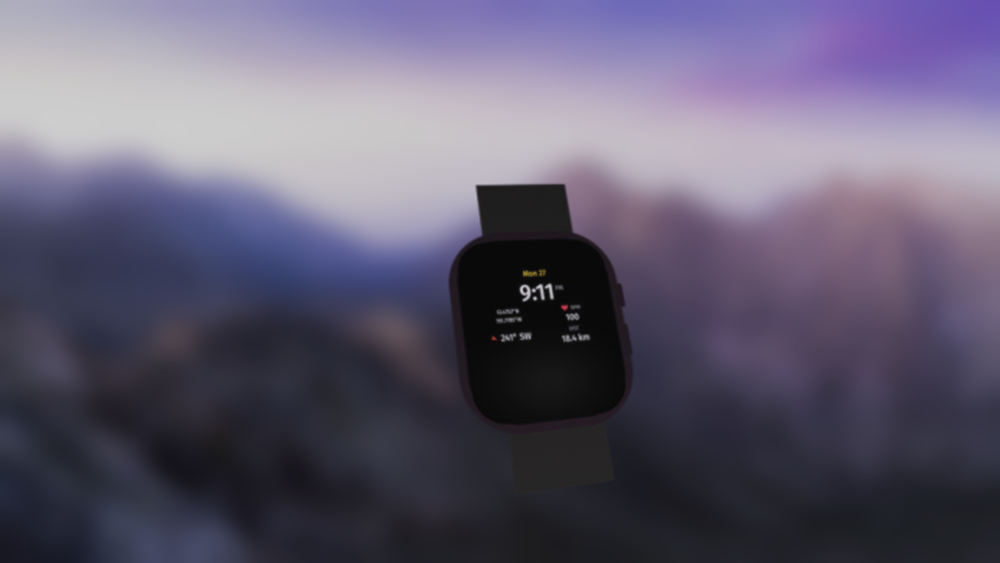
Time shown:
**9:11**
